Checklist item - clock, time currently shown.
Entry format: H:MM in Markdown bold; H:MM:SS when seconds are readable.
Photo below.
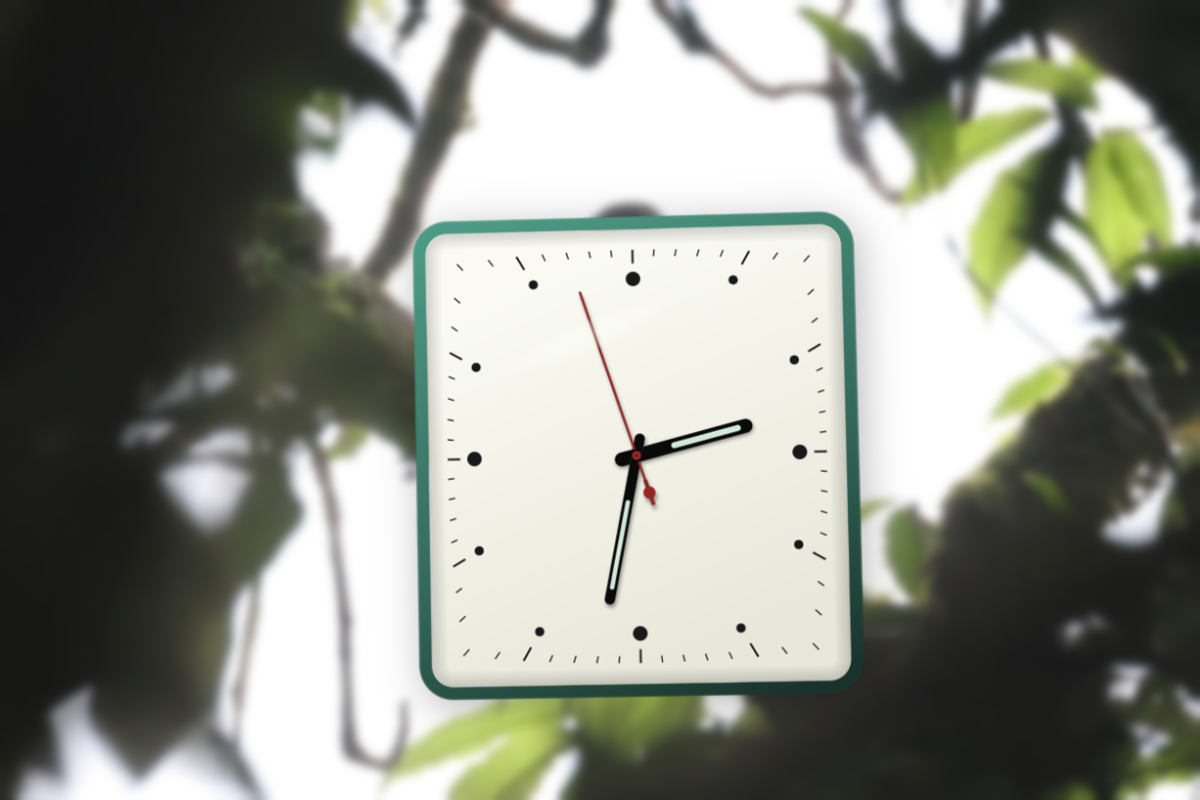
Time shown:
**2:31:57**
